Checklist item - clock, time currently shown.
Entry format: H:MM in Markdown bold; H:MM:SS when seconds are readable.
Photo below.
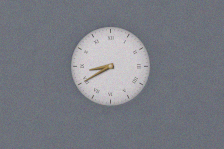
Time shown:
**8:40**
